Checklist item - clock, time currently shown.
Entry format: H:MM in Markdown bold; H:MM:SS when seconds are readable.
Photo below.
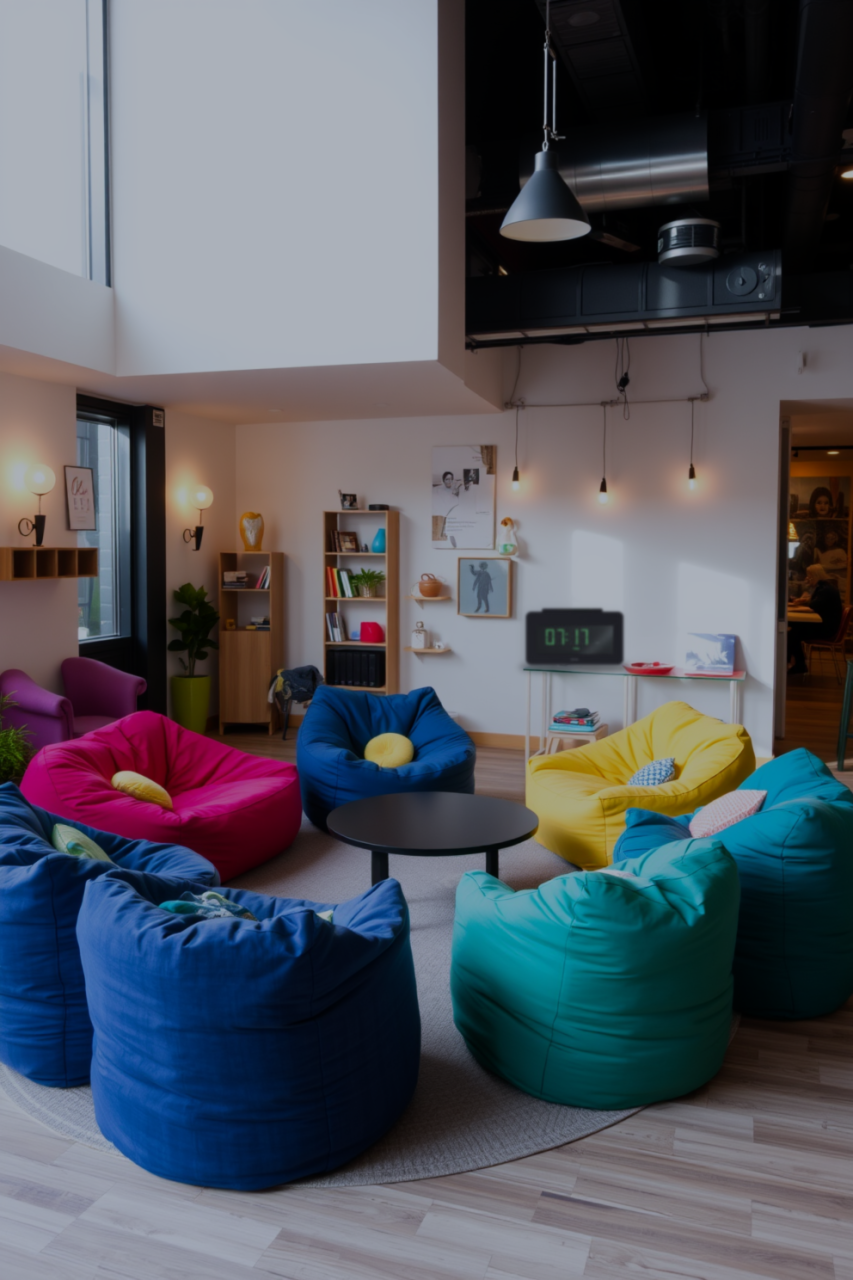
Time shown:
**7:17**
